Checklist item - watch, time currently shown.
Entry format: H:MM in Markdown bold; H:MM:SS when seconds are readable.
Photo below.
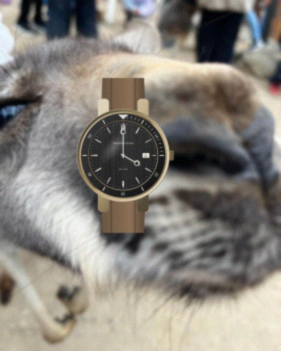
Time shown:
**4:00**
